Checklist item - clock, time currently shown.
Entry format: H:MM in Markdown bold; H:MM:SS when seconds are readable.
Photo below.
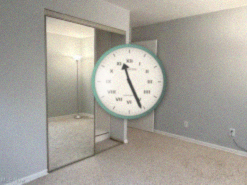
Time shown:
**11:26**
